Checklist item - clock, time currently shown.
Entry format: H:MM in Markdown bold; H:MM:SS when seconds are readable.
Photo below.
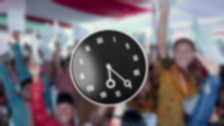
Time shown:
**6:25**
